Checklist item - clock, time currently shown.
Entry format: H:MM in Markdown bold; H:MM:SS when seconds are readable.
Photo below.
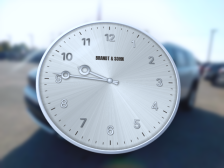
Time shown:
**9:46**
